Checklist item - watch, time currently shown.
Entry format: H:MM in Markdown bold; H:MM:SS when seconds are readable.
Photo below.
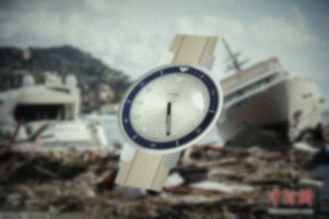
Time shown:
**5:27**
